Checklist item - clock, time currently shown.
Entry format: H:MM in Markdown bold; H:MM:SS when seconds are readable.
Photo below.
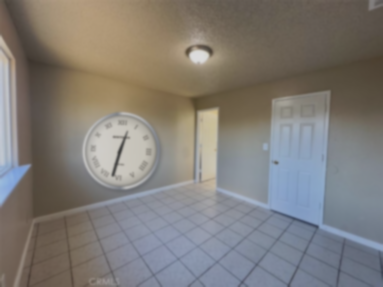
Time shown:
**12:32**
